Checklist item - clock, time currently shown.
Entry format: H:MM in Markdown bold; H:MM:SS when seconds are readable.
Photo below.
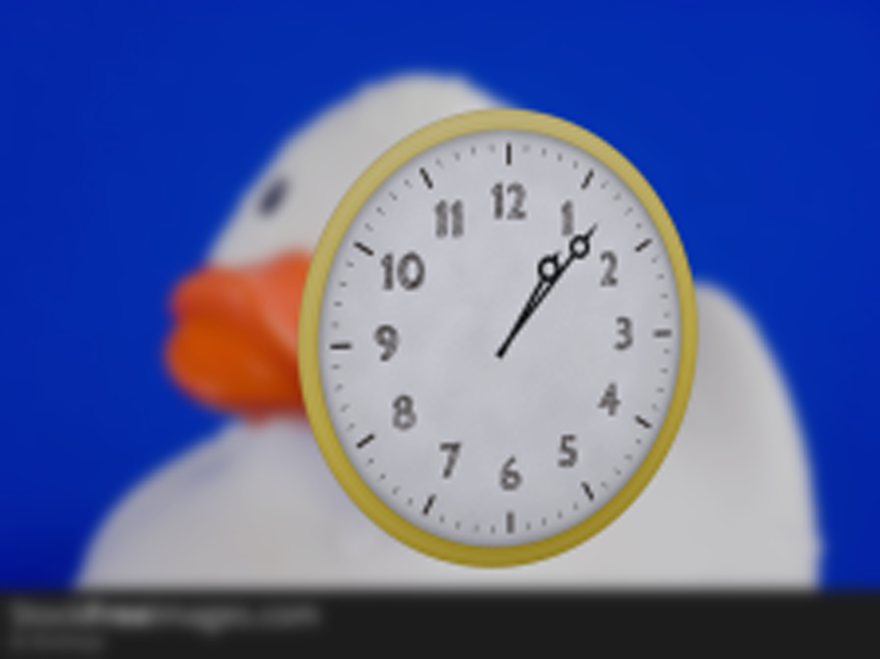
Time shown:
**1:07**
